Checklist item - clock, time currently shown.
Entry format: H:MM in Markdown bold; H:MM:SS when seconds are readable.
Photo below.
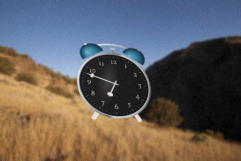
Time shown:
**6:48**
